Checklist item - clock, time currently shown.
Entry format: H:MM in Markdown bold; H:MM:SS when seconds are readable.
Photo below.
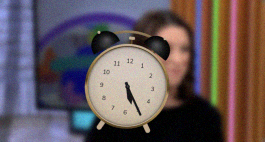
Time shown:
**5:25**
